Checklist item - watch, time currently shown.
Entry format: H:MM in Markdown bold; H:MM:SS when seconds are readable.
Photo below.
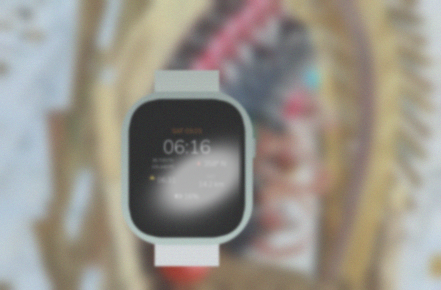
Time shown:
**6:16**
